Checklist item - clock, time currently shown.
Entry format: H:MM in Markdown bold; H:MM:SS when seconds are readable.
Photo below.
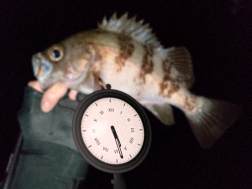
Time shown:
**5:28**
